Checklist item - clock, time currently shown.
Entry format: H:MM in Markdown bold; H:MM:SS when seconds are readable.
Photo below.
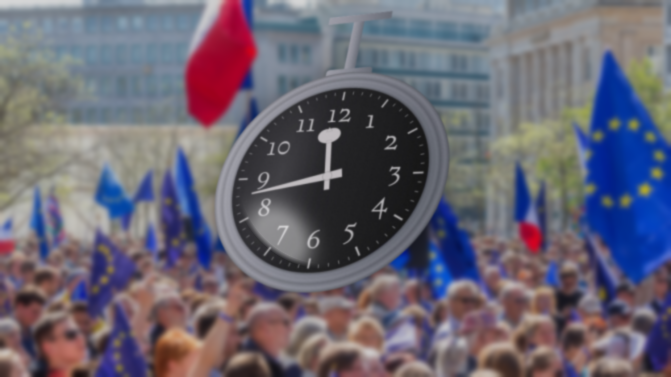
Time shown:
**11:43**
